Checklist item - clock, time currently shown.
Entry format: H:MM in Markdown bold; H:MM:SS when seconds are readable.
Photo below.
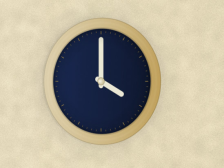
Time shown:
**4:00**
